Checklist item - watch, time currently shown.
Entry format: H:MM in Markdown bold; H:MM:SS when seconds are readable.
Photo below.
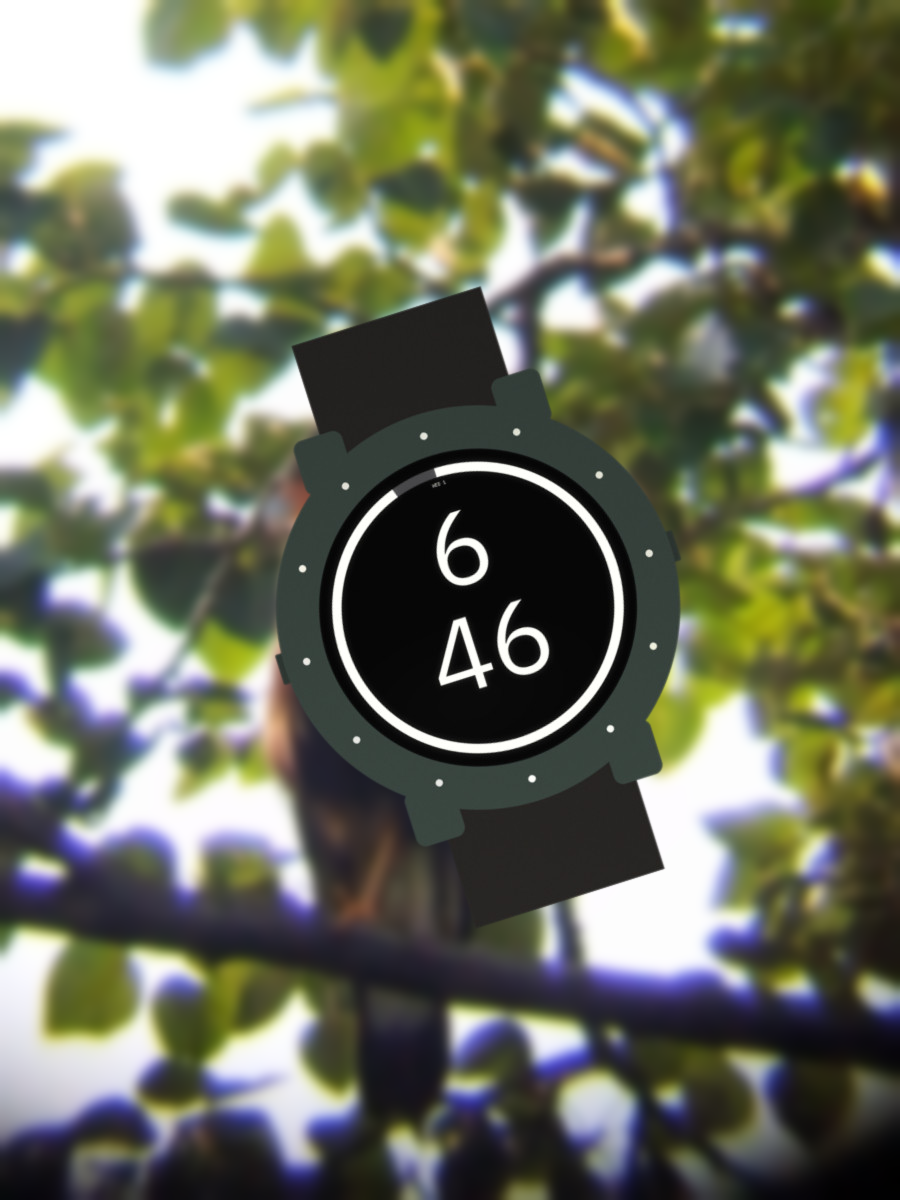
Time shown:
**6:46**
